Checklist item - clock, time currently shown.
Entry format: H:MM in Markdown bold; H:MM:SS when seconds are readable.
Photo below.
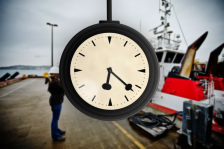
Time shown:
**6:22**
